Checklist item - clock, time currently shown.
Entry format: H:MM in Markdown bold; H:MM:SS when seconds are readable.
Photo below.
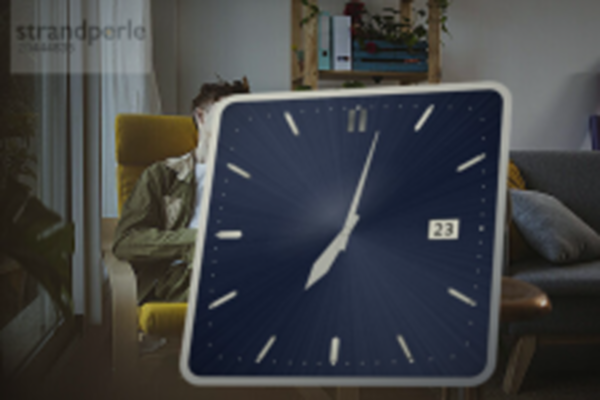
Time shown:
**7:02**
